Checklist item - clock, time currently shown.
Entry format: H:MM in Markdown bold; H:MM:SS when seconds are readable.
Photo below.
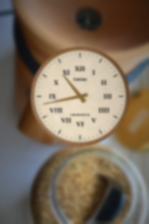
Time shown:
**10:43**
